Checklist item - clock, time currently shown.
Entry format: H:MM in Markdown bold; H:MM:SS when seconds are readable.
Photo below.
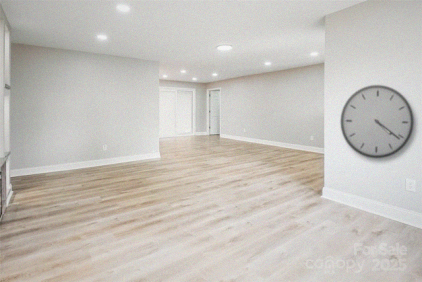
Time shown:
**4:21**
